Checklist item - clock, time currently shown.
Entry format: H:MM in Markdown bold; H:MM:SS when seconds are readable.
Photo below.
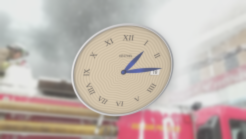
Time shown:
**1:14**
